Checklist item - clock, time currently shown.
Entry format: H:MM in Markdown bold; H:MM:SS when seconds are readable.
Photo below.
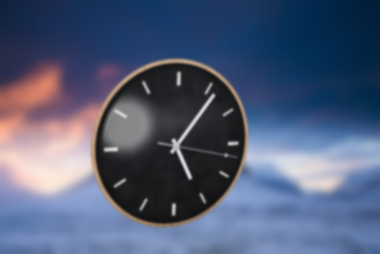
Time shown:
**5:06:17**
